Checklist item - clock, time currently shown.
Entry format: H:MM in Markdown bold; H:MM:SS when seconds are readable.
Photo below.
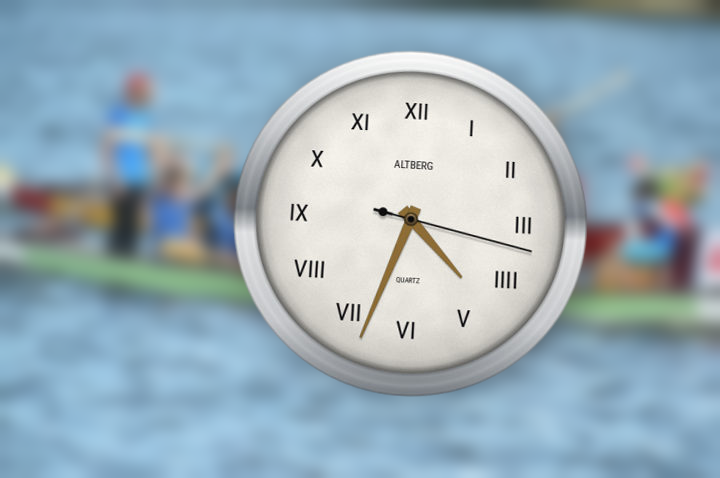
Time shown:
**4:33:17**
